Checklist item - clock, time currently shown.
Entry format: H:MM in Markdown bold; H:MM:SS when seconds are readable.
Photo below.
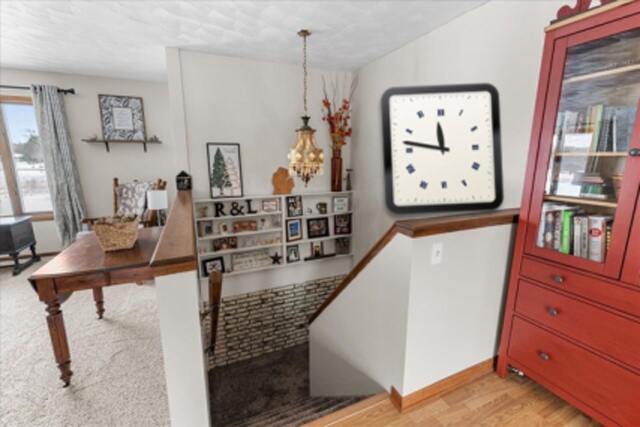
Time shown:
**11:47**
